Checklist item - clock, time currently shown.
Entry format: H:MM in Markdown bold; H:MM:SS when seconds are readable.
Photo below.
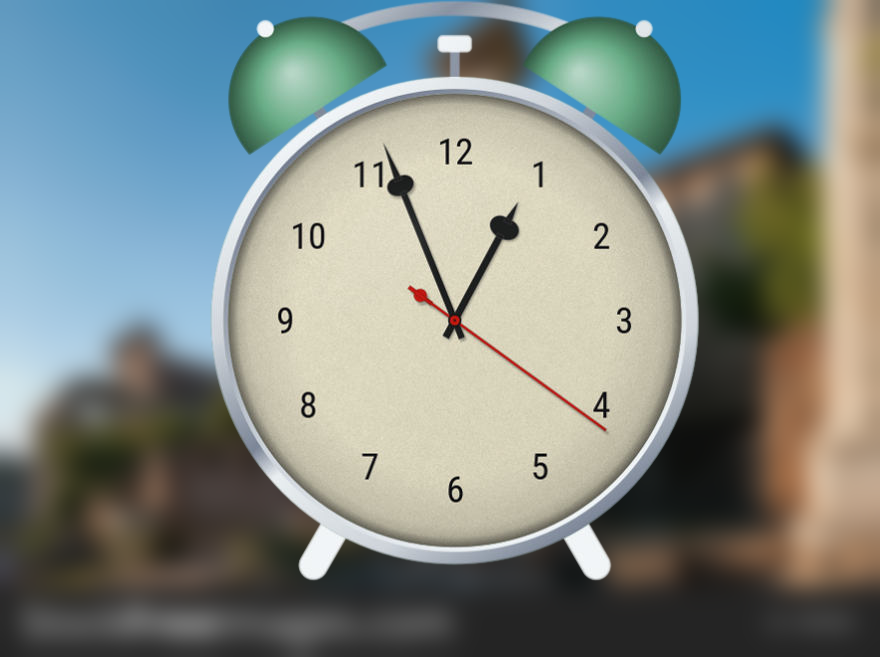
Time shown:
**12:56:21**
